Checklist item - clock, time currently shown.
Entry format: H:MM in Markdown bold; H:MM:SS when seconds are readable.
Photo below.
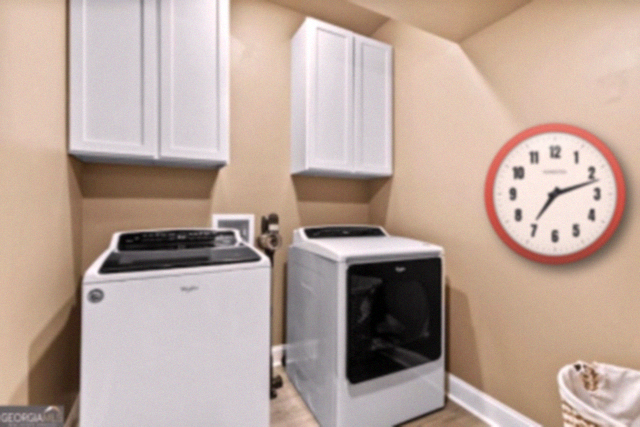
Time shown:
**7:12**
